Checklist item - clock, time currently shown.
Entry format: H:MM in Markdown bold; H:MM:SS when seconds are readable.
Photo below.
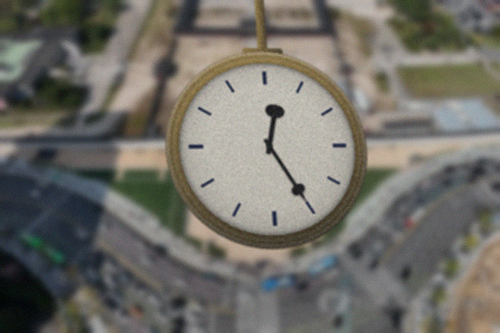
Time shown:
**12:25**
